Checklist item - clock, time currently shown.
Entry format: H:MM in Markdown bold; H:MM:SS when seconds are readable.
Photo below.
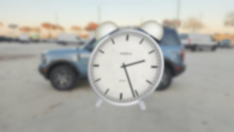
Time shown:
**2:26**
